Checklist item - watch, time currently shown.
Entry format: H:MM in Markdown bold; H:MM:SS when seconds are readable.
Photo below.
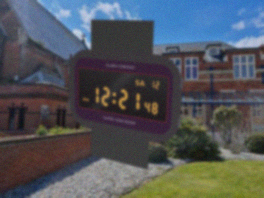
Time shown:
**12:21**
